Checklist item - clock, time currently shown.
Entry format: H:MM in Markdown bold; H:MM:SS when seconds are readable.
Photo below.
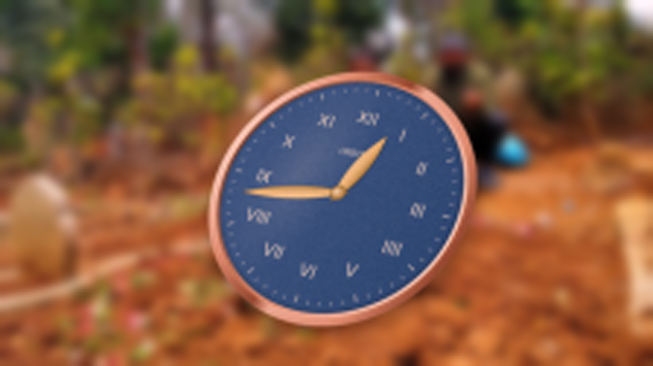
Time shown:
**12:43**
